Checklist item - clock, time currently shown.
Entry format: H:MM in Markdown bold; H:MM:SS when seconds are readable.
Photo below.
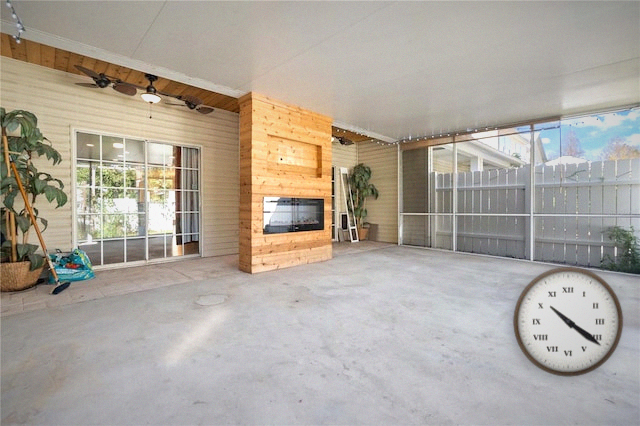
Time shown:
**10:21**
